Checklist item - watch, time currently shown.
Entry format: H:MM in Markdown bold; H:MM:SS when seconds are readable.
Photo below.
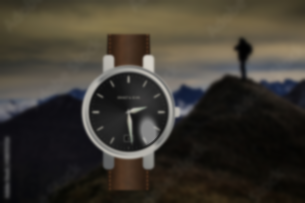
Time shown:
**2:29**
